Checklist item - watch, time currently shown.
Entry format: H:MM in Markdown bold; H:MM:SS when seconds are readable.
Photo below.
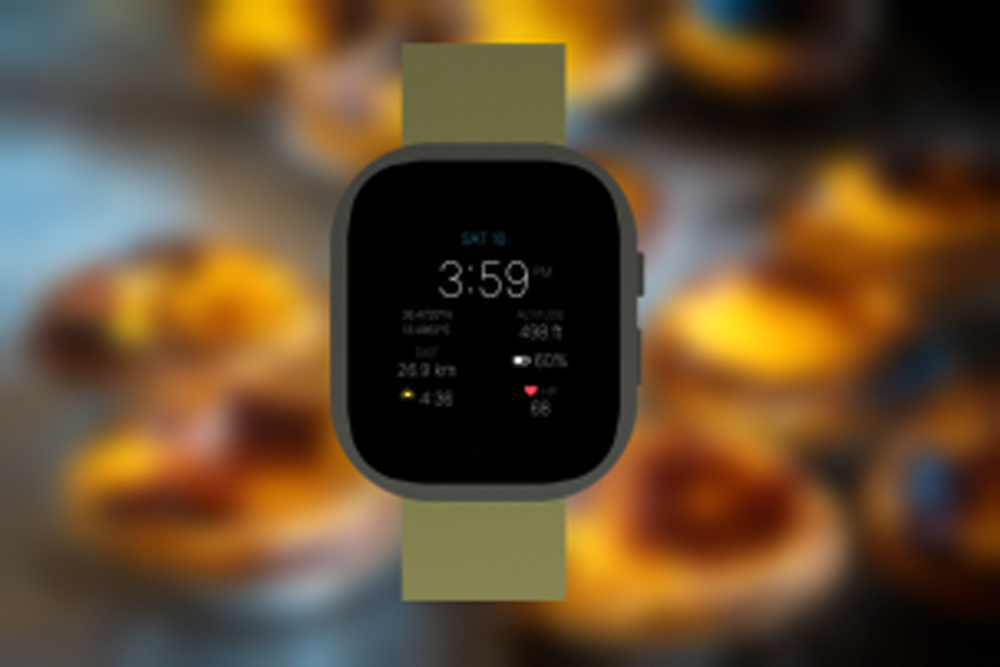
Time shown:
**3:59**
